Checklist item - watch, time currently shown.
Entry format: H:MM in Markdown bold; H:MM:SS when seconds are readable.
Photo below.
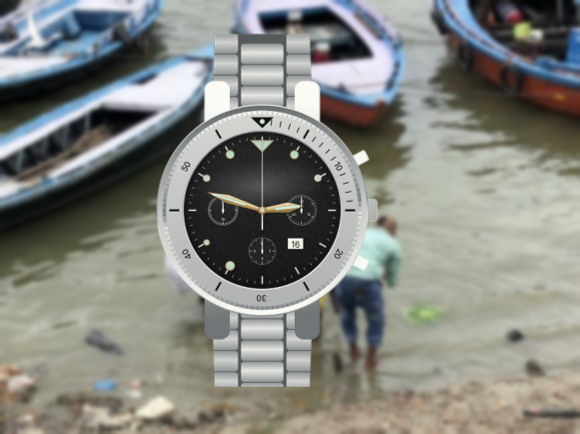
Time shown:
**2:48**
